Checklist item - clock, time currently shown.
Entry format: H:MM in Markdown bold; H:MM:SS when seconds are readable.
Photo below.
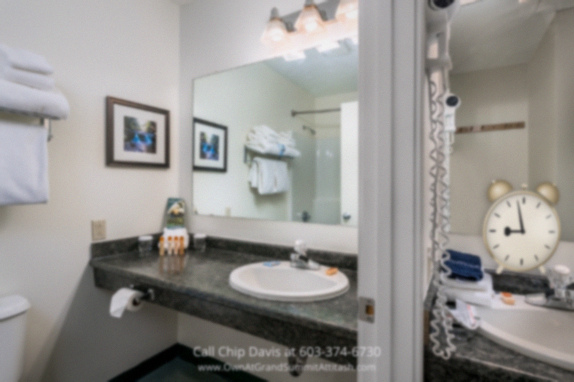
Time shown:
**8:58**
